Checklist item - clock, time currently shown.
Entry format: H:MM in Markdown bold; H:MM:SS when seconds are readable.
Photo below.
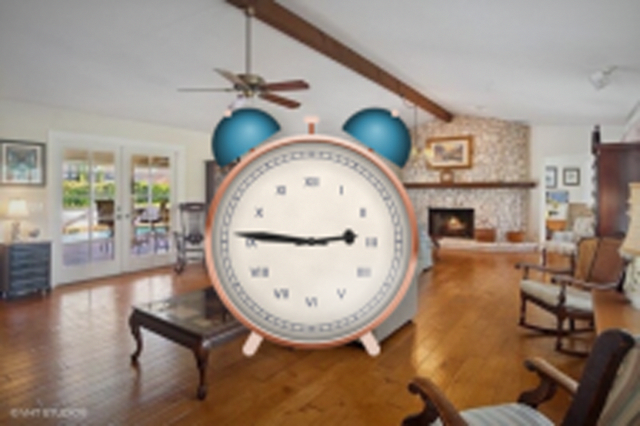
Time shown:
**2:46**
